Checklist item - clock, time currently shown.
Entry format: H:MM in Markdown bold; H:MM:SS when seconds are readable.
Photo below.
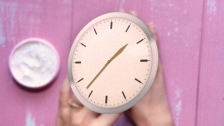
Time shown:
**1:37**
